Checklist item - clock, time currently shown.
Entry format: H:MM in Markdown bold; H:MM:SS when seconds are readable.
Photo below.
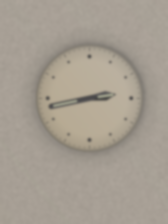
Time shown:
**2:43**
